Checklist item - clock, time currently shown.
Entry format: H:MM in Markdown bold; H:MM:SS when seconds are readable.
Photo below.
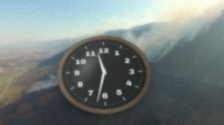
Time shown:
**11:32**
